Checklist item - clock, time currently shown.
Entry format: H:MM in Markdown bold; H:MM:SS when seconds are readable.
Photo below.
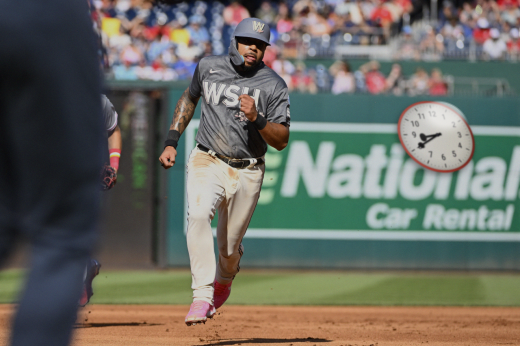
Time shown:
**8:40**
